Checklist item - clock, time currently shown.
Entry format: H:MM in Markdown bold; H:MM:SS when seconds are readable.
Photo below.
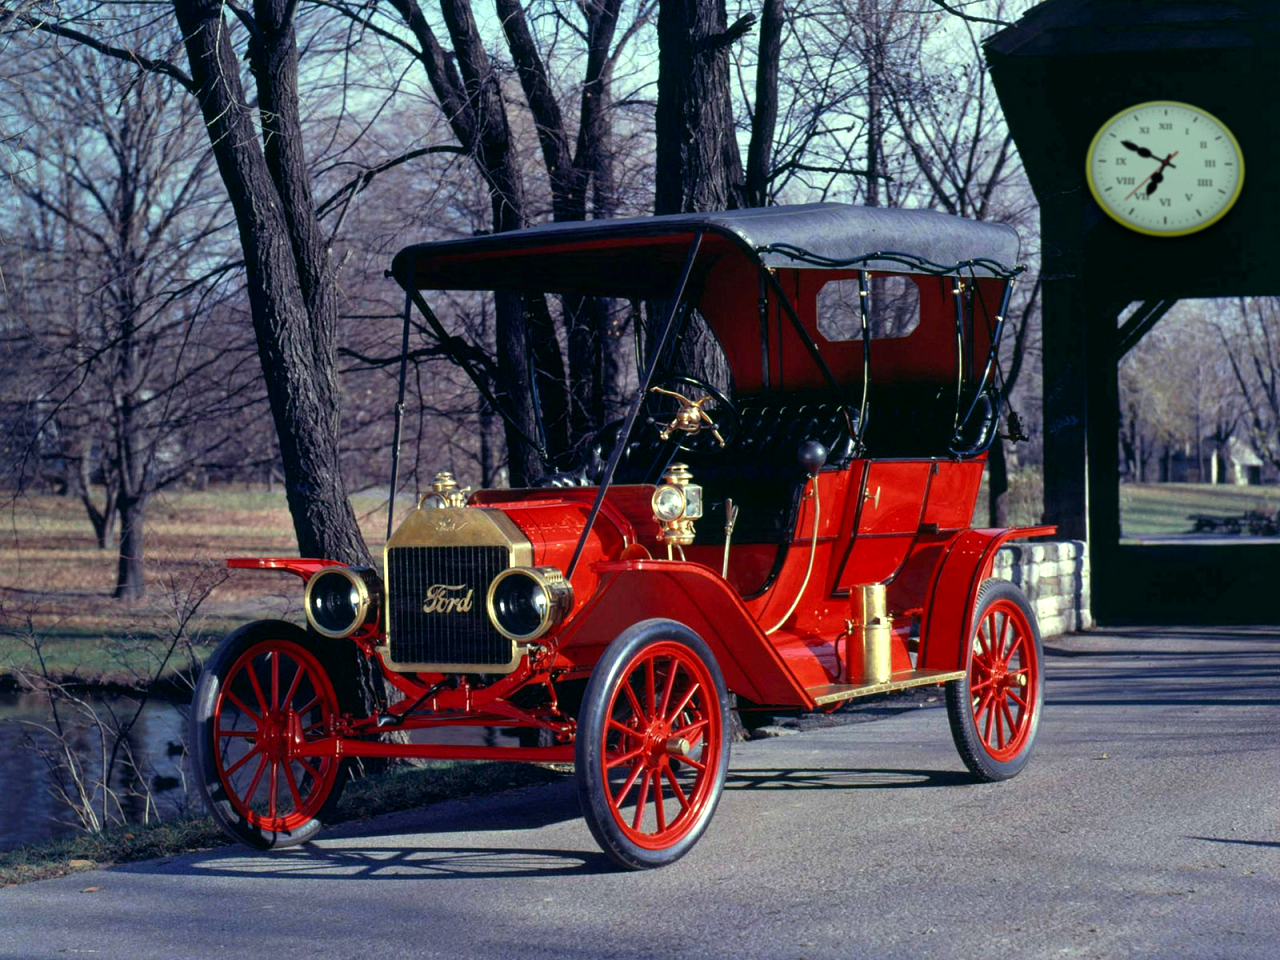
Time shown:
**6:49:37**
